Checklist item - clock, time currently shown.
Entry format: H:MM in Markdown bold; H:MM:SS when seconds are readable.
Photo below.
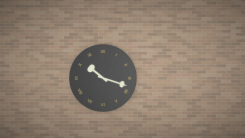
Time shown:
**10:18**
